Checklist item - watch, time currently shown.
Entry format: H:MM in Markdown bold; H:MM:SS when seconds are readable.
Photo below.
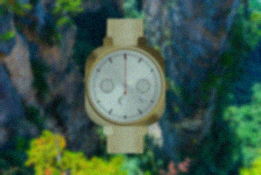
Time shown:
**6:21**
